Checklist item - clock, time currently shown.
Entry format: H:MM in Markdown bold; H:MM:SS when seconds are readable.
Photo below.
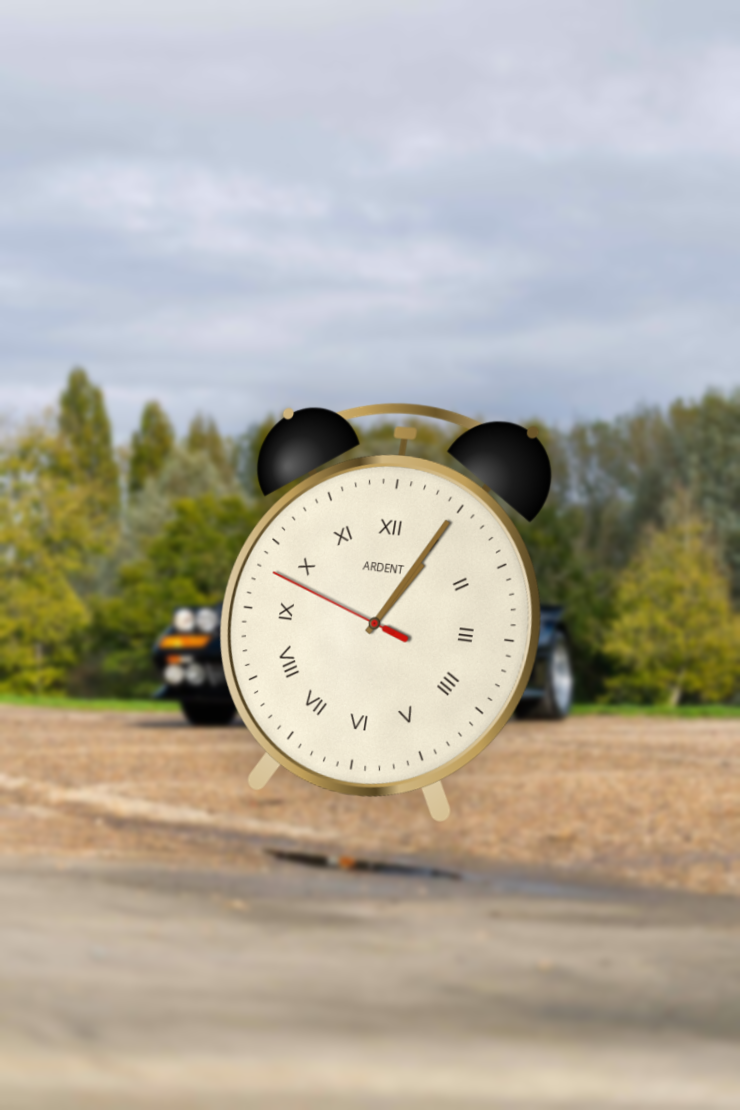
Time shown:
**1:04:48**
